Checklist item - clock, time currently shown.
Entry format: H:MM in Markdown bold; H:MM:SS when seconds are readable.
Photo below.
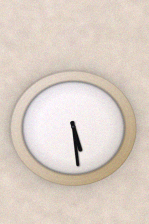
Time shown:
**5:29**
